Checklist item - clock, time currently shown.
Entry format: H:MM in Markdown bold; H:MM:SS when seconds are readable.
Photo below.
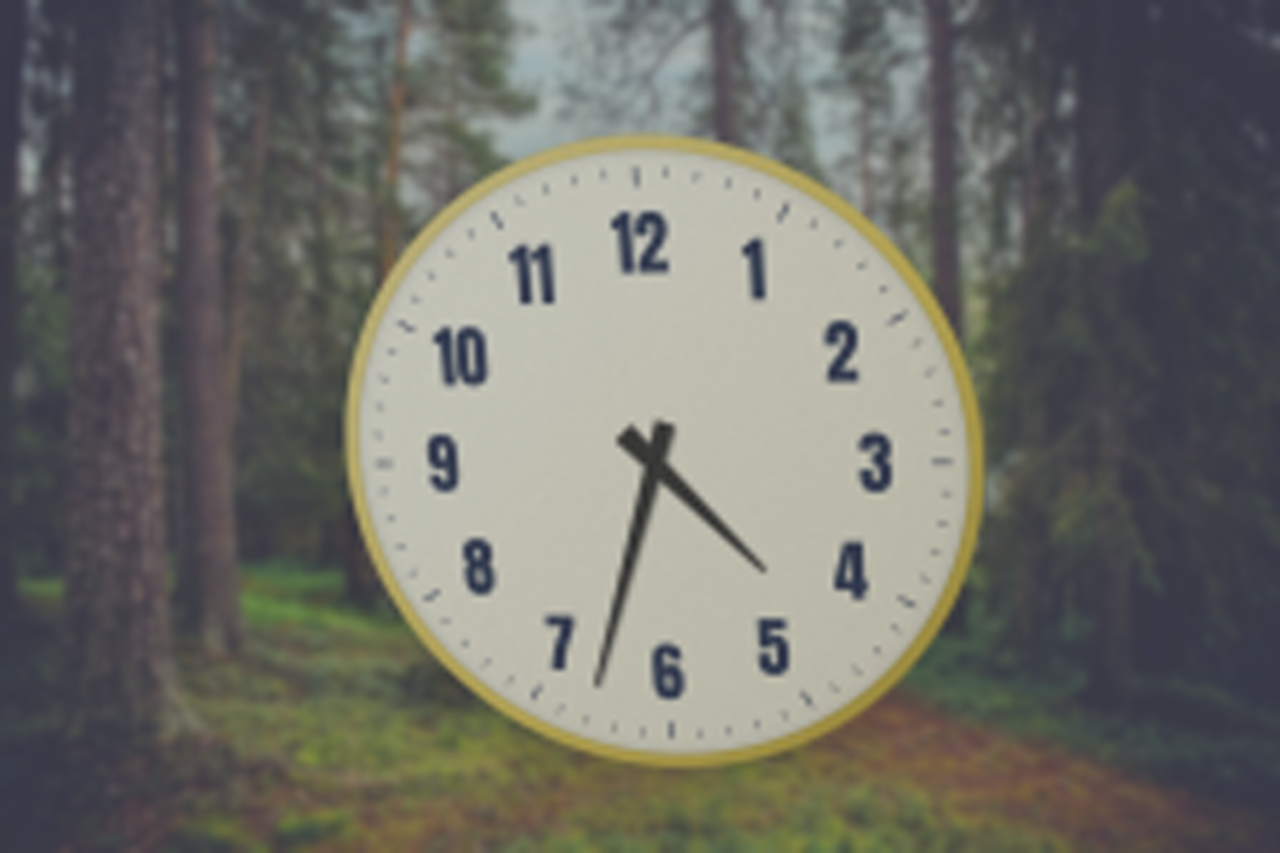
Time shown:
**4:33**
